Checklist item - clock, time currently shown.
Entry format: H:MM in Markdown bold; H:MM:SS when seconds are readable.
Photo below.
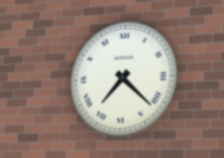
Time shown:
**7:22**
